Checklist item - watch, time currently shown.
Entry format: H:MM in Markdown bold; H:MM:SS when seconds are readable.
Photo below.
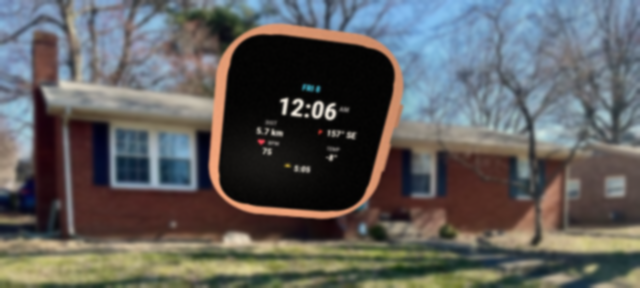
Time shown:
**12:06**
